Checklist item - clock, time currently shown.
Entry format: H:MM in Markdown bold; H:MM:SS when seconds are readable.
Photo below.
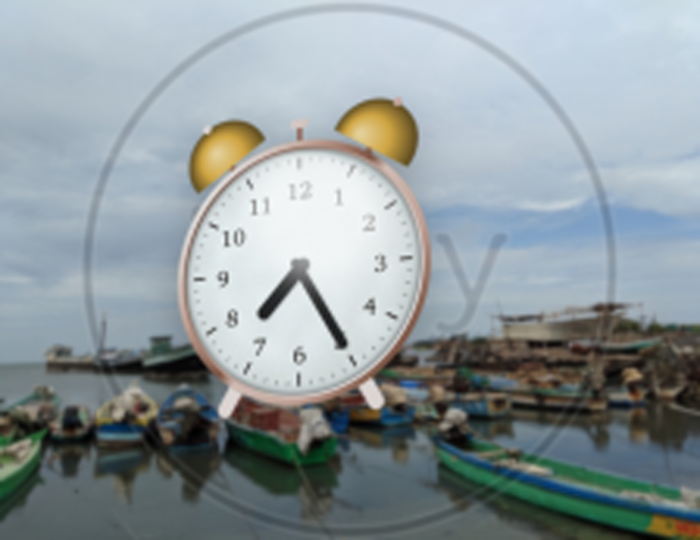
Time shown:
**7:25**
